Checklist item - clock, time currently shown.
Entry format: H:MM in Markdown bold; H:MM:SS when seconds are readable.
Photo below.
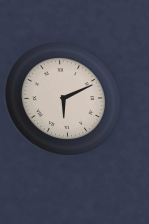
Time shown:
**6:11**
